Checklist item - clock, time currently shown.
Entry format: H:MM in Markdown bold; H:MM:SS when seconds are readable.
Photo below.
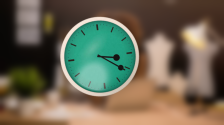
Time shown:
**3:21**
